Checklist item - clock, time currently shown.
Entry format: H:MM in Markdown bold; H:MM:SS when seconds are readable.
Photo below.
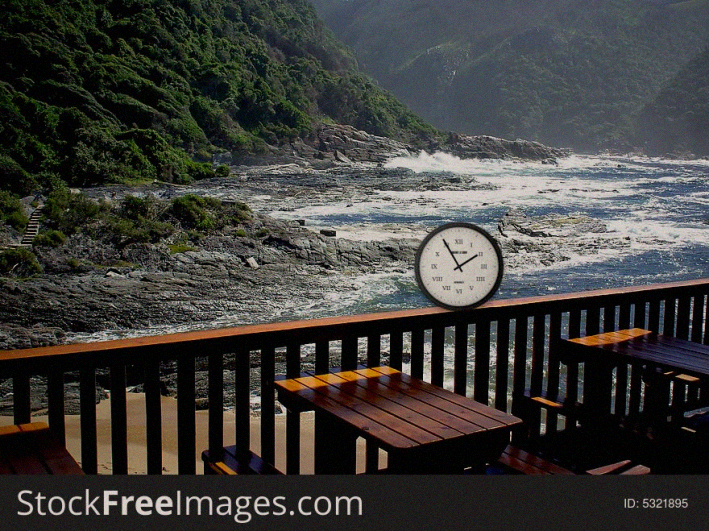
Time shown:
**1:55**
